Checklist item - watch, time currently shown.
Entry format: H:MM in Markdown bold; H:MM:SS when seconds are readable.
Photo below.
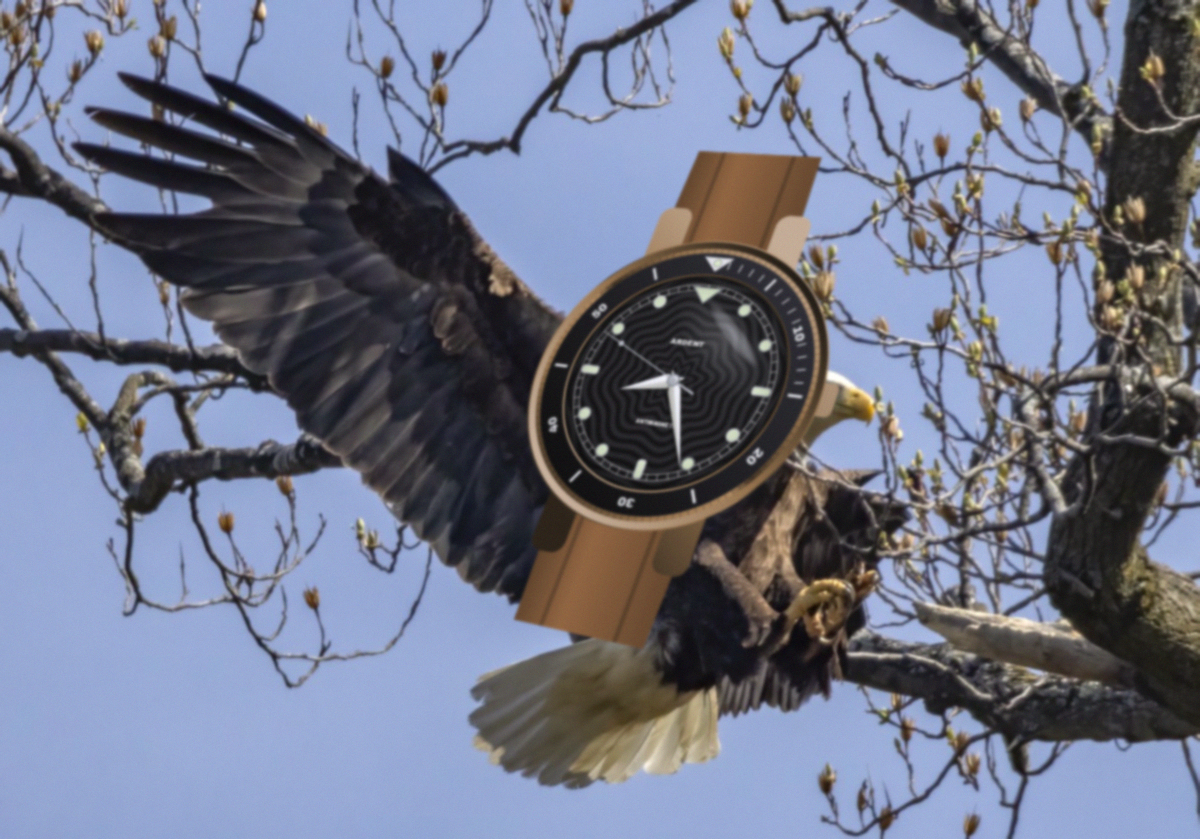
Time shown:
**8:25:49**
